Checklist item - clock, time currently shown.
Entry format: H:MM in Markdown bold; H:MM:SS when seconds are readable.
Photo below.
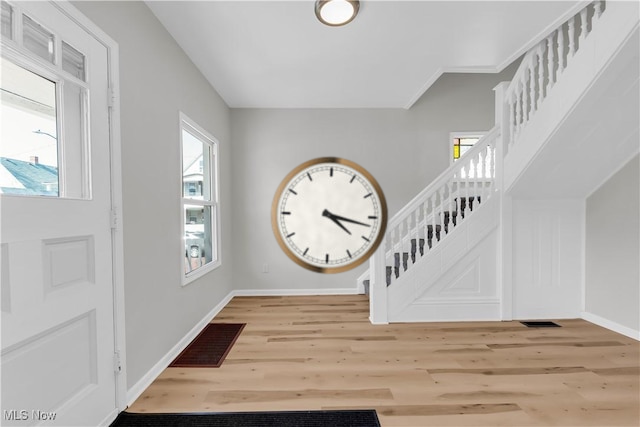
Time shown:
**4:17**
